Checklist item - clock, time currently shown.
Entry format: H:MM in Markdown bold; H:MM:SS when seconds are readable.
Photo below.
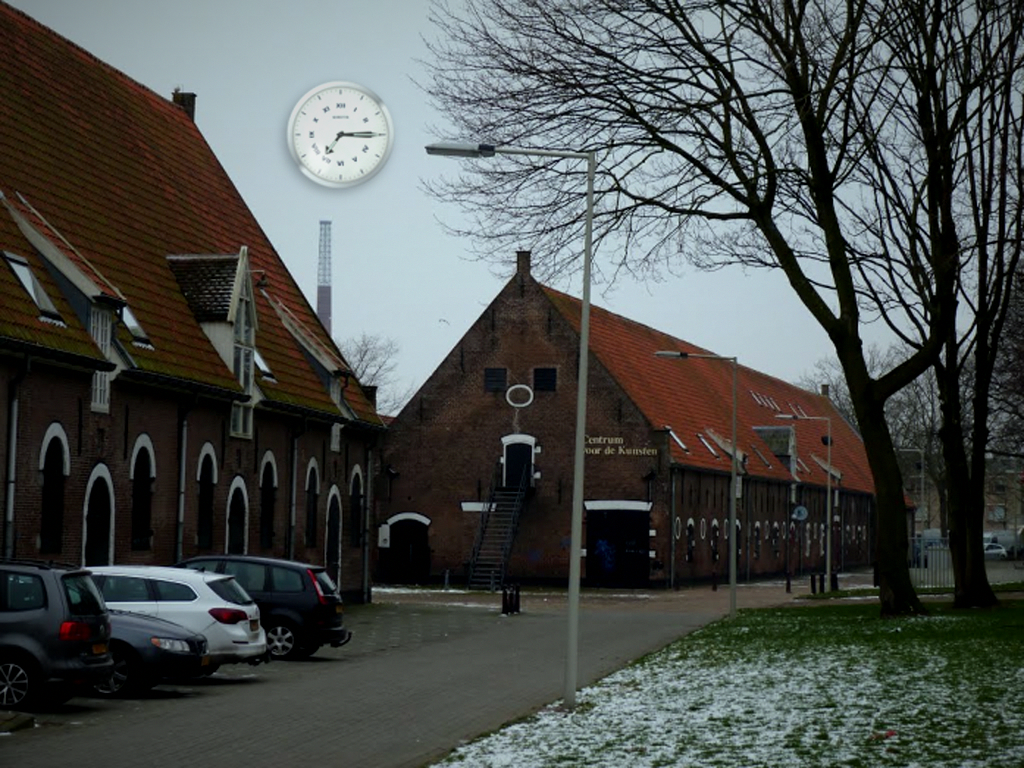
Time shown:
**7:15**
